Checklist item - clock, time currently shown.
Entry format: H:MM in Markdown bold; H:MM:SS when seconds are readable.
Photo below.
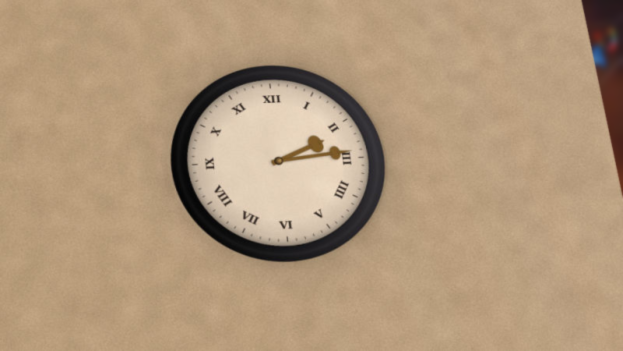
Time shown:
**2:14**
